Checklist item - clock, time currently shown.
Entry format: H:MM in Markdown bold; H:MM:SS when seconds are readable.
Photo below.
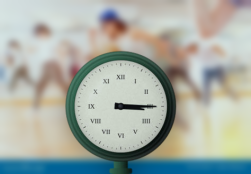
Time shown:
**3:15**
